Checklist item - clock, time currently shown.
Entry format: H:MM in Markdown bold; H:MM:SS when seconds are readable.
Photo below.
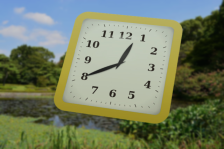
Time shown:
**12:40**
